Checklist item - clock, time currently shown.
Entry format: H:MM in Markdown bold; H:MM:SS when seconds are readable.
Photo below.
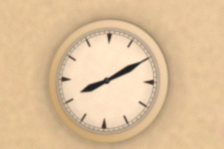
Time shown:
**8:10**
